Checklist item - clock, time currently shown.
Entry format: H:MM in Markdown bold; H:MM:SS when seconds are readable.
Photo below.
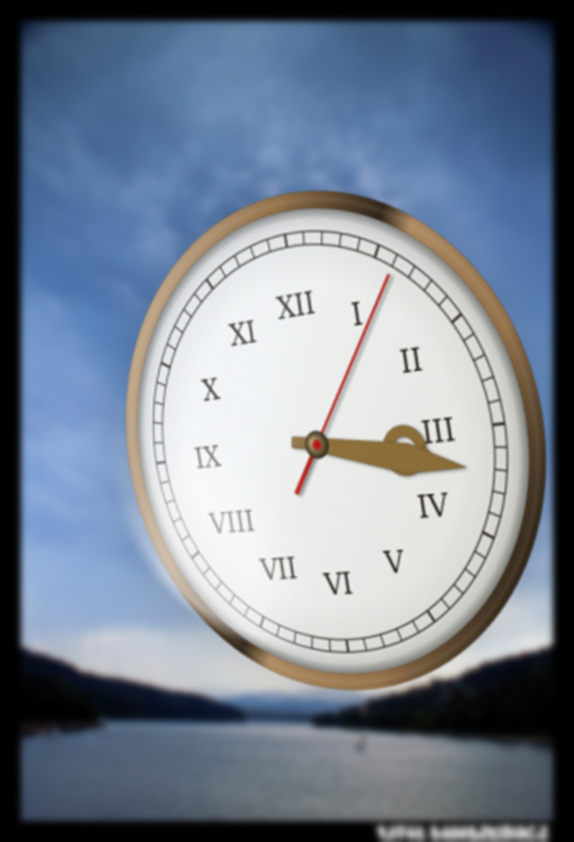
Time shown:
**3:17:06**
